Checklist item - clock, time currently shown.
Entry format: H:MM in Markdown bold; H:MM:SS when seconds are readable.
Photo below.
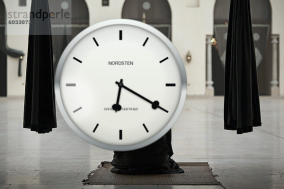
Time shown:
**6:20**
